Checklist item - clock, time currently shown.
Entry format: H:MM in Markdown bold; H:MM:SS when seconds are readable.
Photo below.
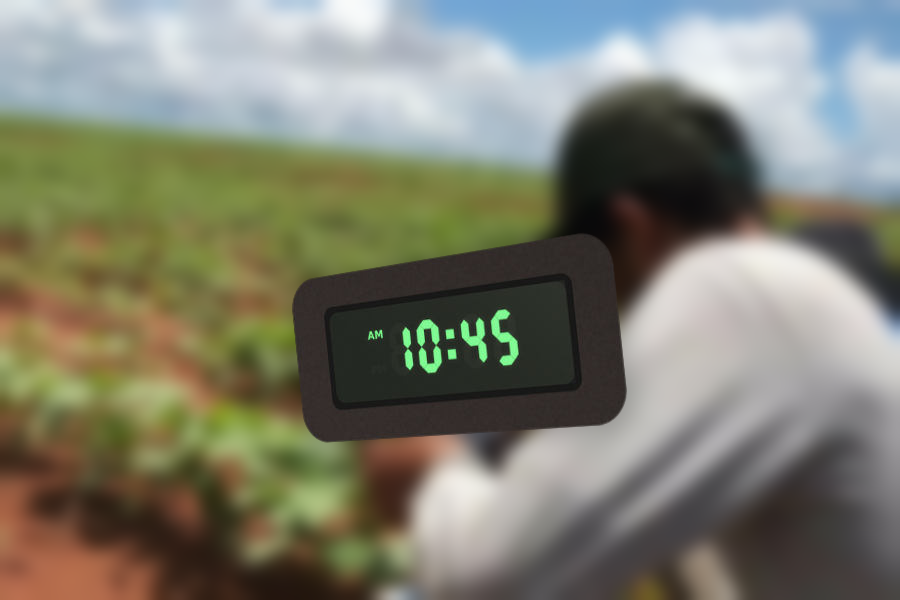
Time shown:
**10:45**
